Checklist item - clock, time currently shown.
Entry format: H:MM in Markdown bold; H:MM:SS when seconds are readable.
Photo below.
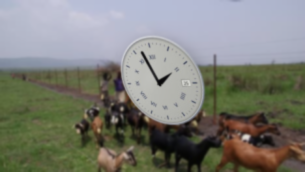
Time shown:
**1:57**
